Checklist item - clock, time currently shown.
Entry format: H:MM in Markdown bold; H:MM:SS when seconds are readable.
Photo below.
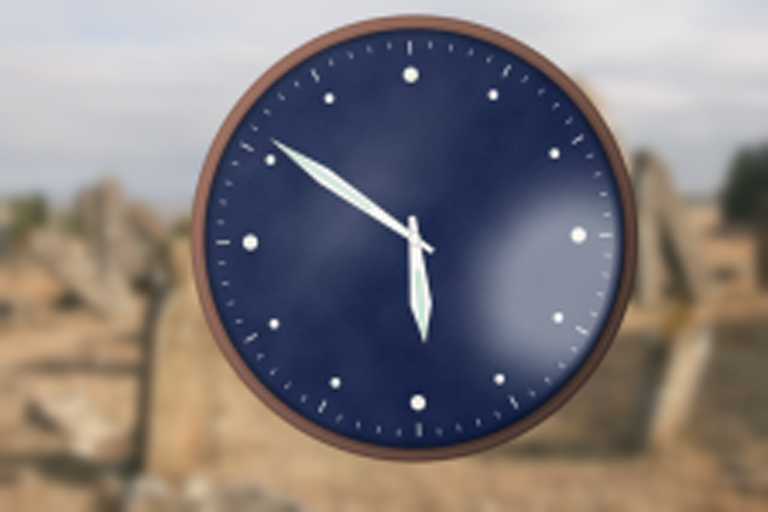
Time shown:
**5:51**
